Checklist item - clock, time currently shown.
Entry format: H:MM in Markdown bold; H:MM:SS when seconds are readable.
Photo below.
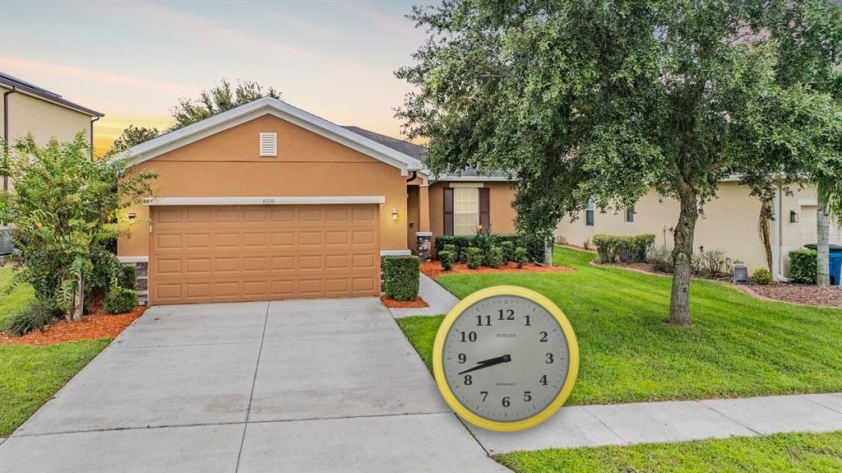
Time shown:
**8:42**
